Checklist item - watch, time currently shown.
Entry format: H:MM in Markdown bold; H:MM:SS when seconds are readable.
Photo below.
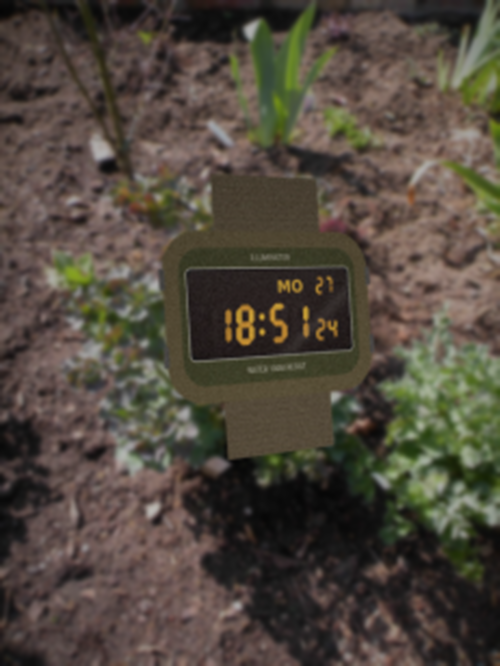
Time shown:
**18:51:24**
